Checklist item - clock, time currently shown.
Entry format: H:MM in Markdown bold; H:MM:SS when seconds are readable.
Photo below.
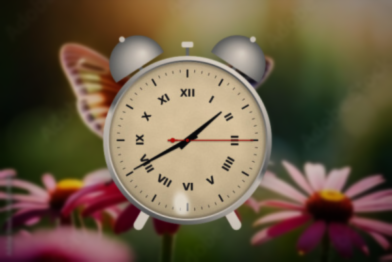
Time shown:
**1:40:15**
